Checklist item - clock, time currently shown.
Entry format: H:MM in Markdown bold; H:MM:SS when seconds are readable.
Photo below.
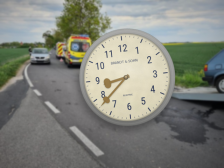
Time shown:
**8:38**
